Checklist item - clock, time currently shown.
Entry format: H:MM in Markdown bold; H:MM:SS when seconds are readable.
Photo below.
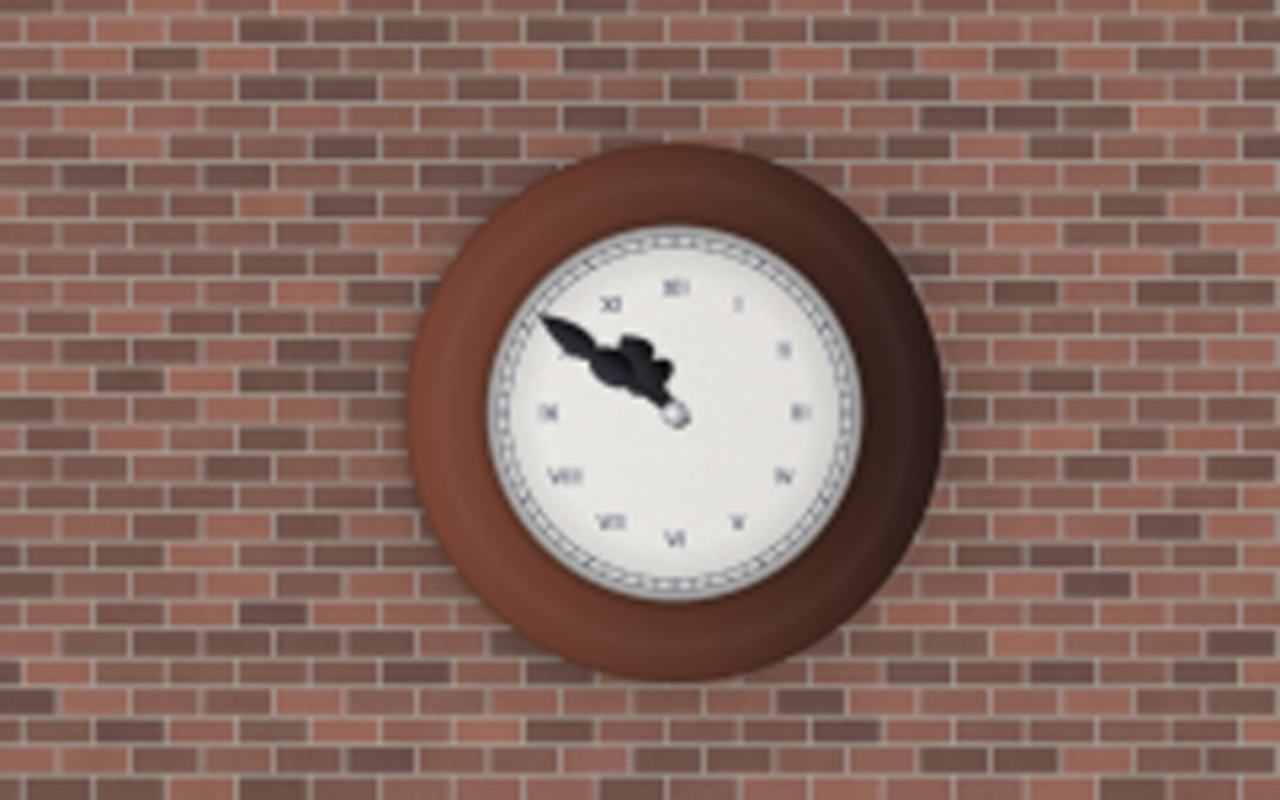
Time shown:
**10:51**
